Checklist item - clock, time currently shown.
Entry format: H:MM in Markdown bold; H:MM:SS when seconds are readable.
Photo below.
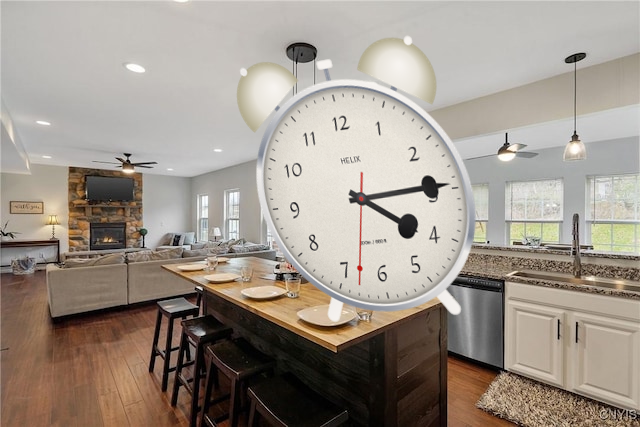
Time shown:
**4:14:33**
